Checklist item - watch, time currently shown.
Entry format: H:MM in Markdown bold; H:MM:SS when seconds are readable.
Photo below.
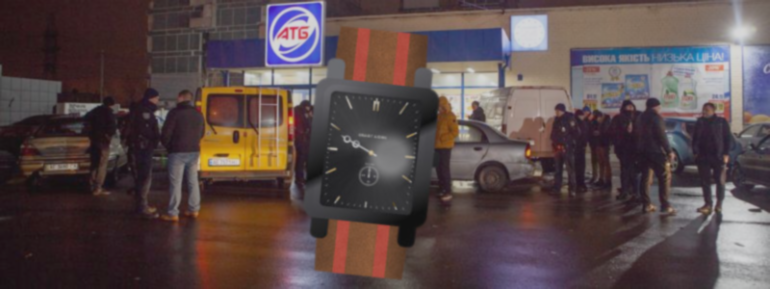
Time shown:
**9:49**
